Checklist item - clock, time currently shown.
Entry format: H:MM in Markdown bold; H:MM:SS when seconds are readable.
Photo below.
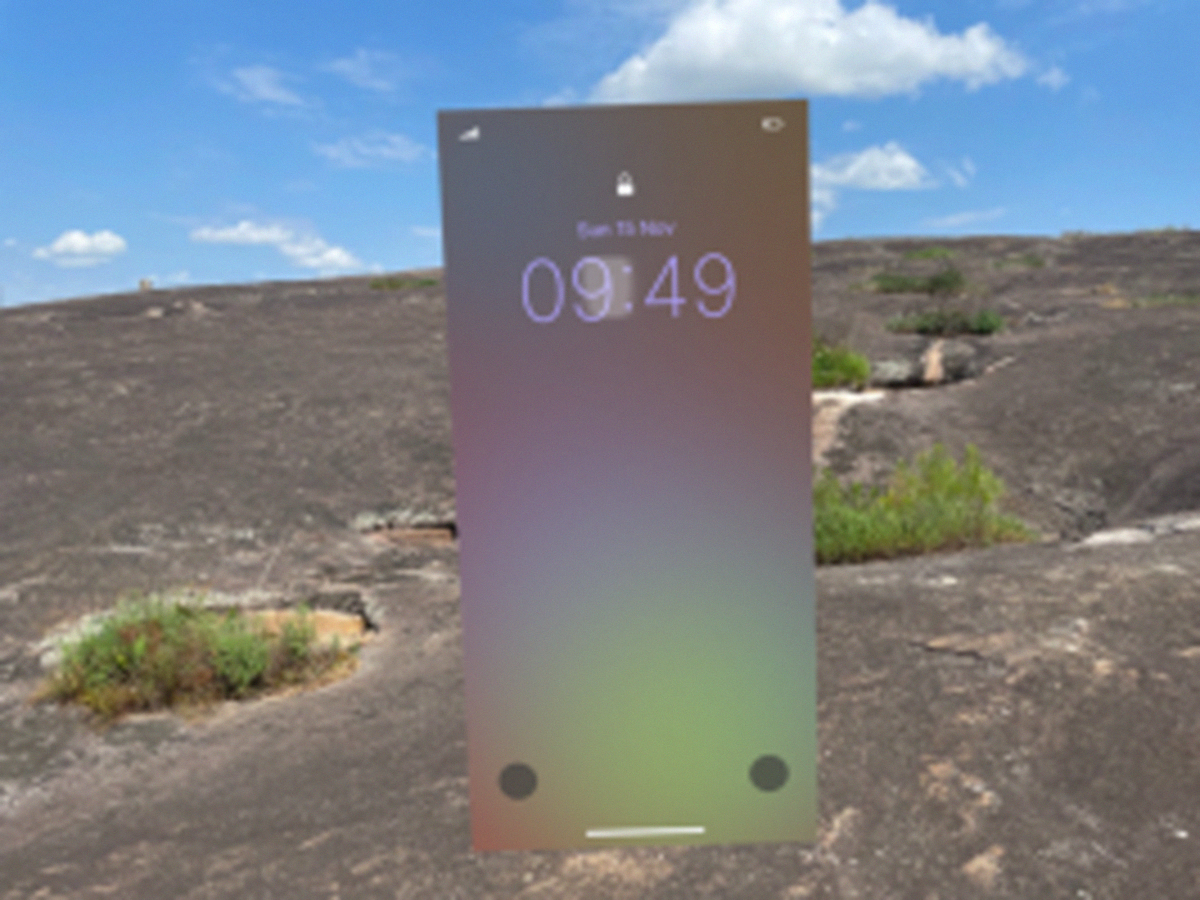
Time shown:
**9:49**
